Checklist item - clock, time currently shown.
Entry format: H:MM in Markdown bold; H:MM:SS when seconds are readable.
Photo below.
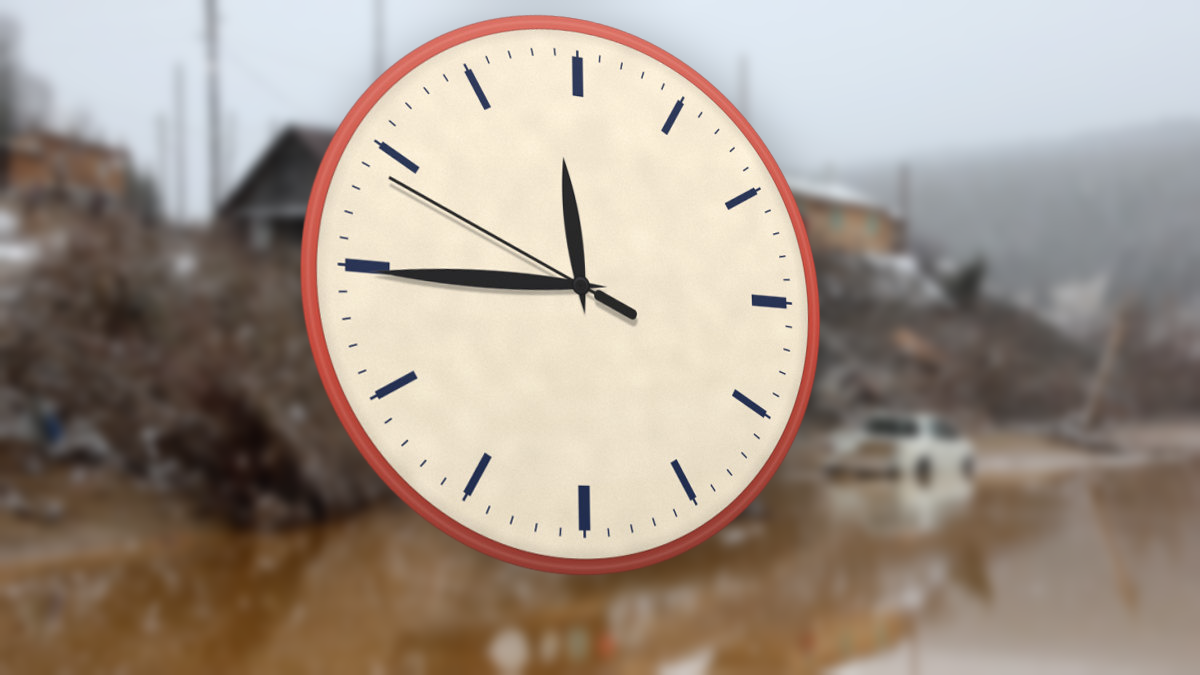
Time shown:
**11:44:49**
